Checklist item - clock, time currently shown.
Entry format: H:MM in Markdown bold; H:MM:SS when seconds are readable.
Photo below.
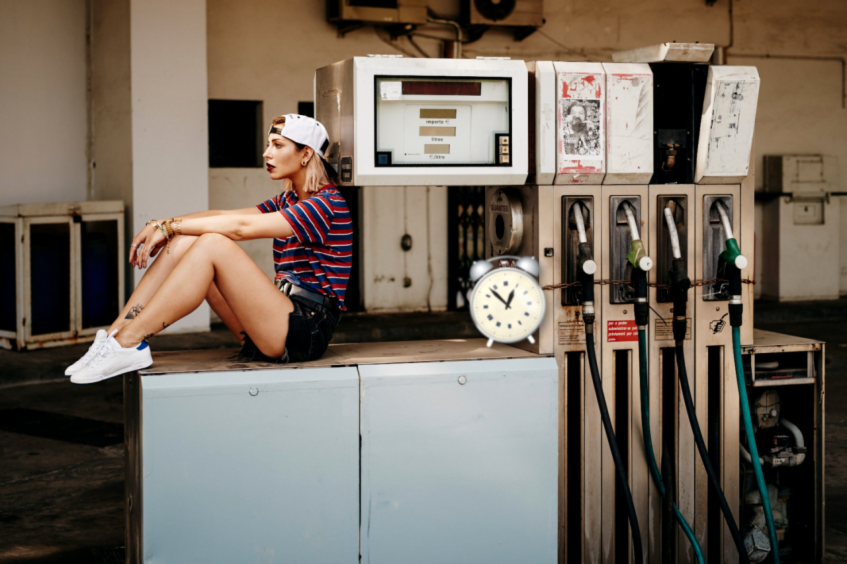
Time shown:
**12:53**
